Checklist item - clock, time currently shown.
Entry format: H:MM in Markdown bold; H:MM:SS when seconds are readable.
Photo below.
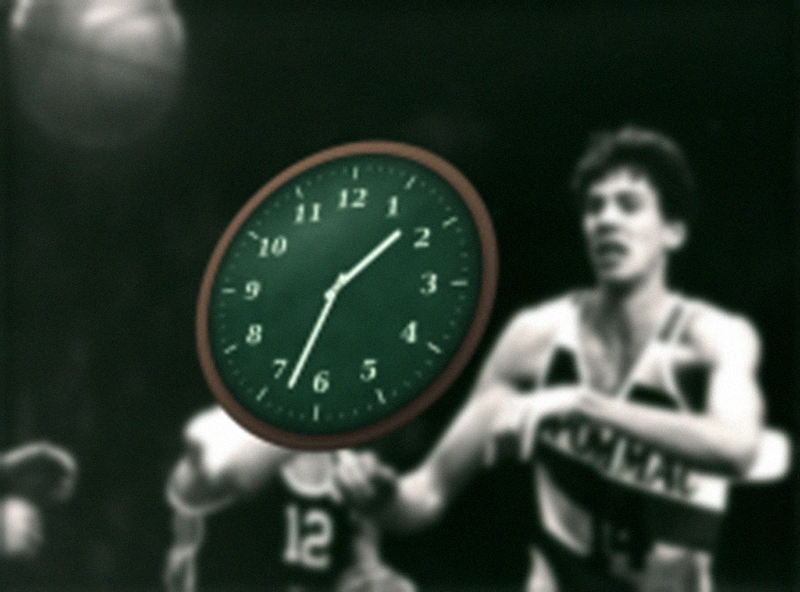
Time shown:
**1:33**
